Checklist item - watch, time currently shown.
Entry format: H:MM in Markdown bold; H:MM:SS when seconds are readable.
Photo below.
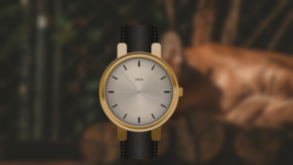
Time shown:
**3:53**
